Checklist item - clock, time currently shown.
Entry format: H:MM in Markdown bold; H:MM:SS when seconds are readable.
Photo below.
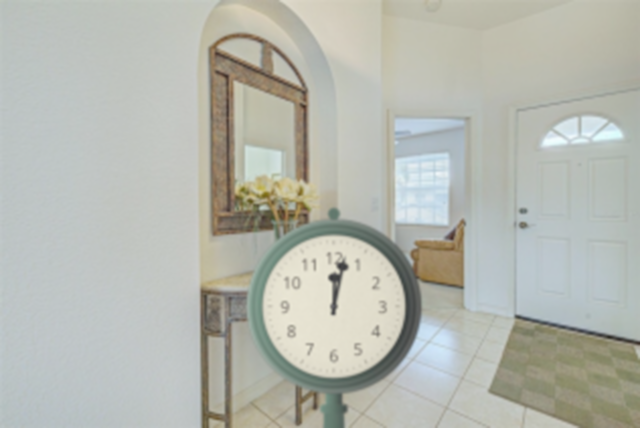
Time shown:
**12:02**
